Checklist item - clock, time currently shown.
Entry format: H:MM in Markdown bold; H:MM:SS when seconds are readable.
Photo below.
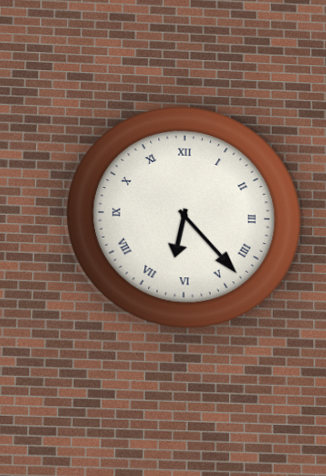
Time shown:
**6:23**
